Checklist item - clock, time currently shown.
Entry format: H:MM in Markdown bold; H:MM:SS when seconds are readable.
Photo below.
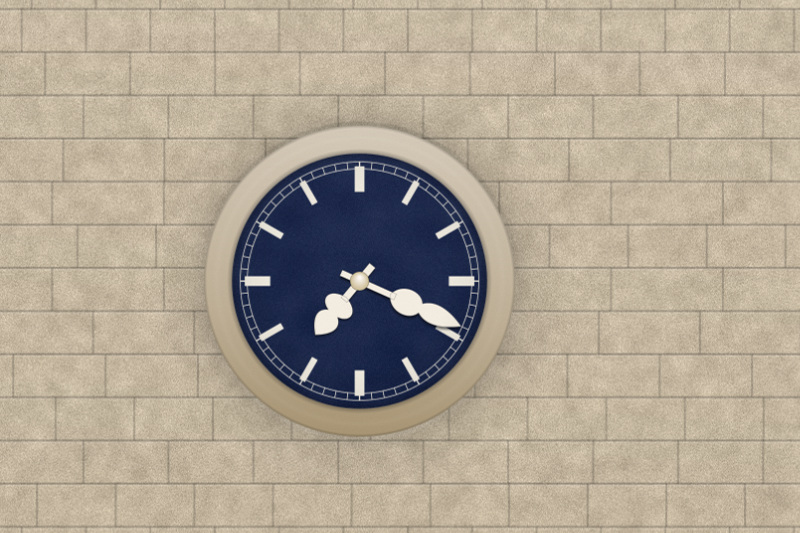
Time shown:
**7:19**
